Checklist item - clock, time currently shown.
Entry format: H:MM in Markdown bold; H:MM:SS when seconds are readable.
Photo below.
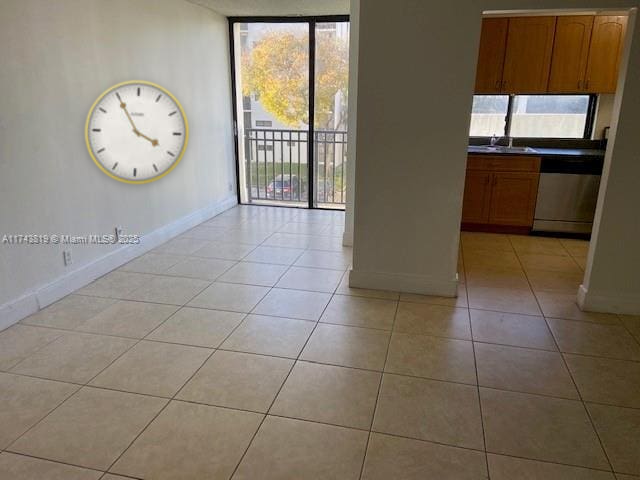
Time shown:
**3:55**
